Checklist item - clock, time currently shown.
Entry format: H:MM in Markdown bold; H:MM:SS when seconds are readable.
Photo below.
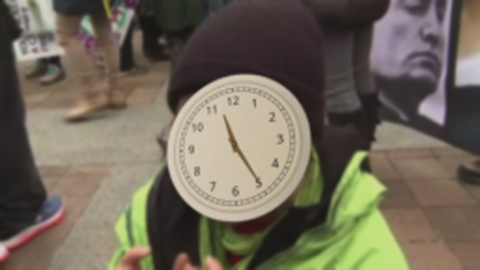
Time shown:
**11:25**
